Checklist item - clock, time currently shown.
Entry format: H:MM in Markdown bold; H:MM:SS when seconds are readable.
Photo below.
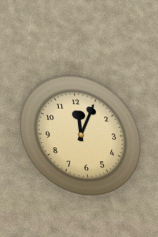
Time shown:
**12:05**
